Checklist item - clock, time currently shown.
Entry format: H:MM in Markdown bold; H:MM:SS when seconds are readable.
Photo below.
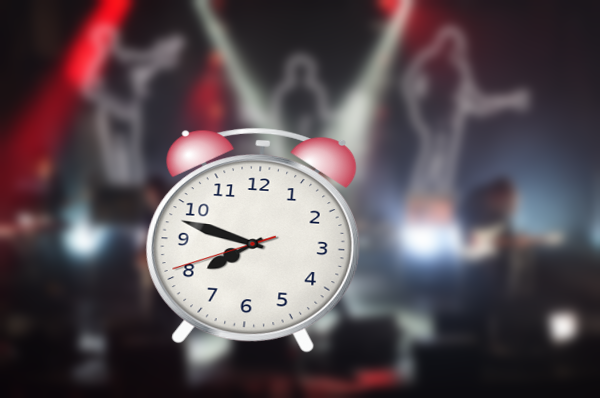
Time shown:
**7:47:41**
